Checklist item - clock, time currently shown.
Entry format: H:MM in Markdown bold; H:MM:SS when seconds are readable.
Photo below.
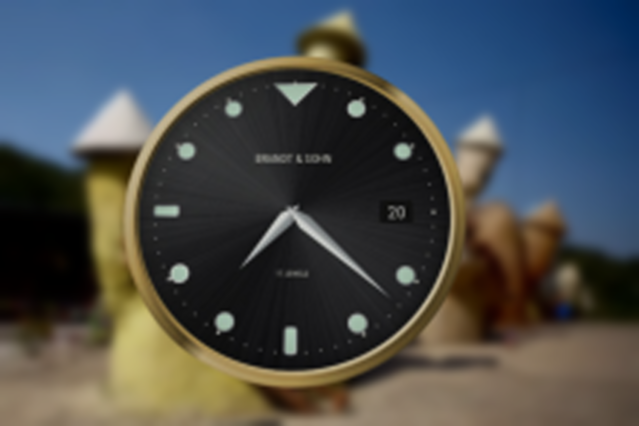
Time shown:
**7:22**
